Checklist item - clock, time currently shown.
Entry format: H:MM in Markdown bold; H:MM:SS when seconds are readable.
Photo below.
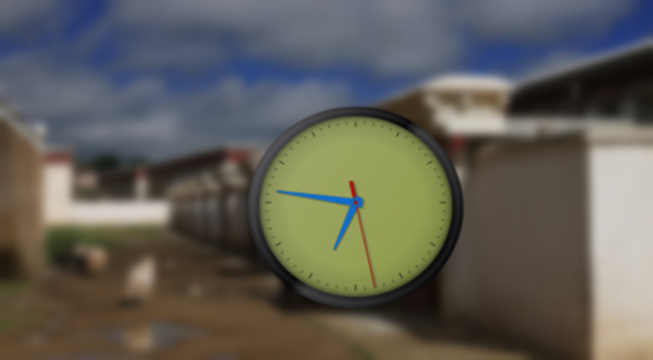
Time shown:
**6:46:28**
